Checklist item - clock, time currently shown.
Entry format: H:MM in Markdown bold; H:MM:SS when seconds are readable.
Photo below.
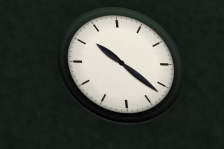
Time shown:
**10:22**
